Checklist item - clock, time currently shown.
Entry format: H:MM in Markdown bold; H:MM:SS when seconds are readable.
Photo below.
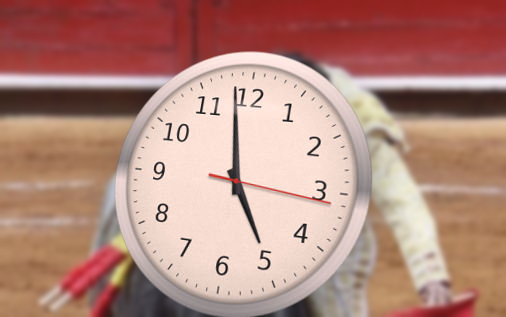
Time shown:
**4:58:16**
